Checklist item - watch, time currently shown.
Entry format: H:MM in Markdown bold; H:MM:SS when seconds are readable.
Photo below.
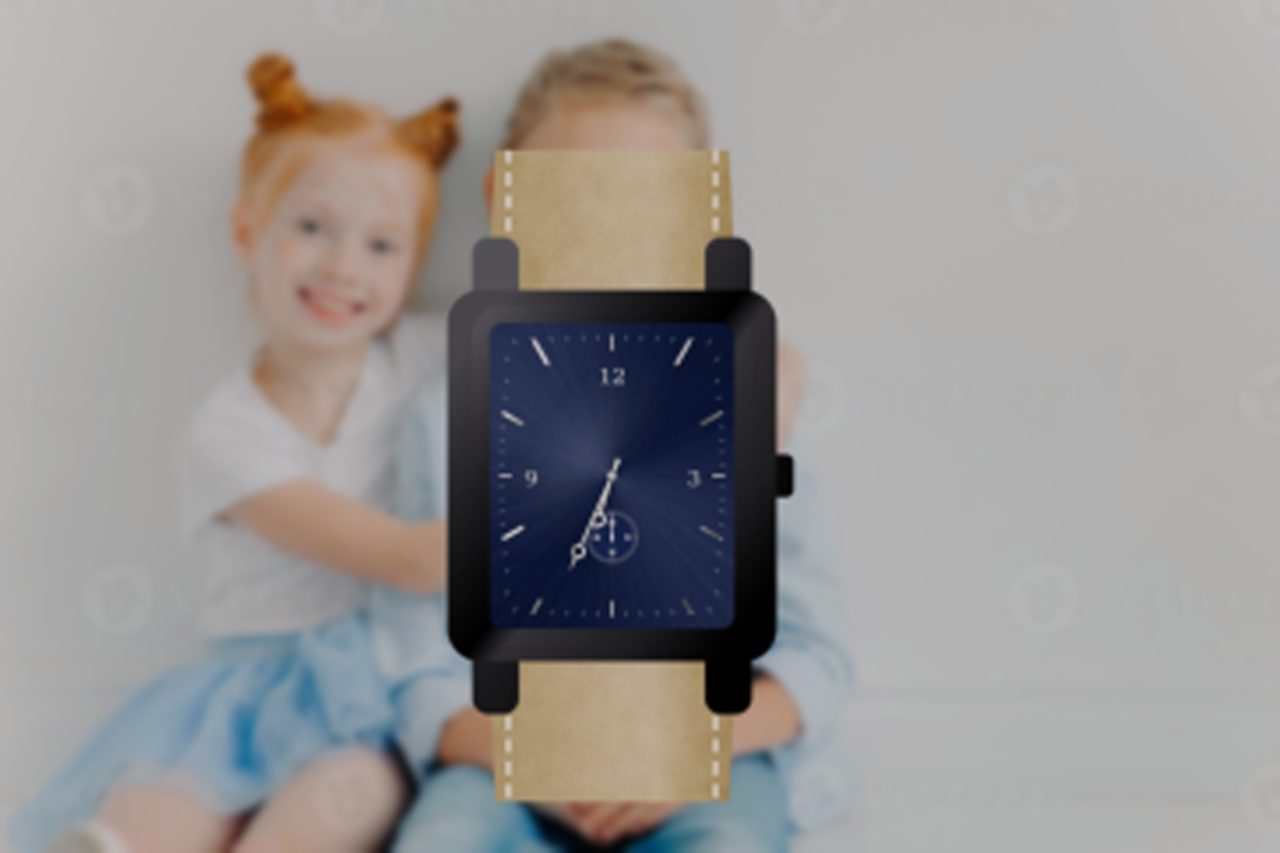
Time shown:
**6:34**
